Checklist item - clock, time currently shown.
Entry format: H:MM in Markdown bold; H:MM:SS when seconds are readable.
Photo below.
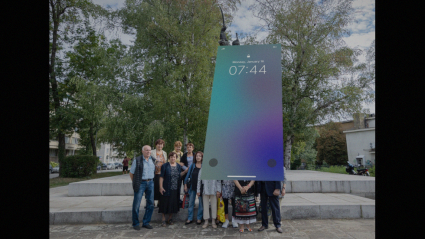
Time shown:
**7:44**
